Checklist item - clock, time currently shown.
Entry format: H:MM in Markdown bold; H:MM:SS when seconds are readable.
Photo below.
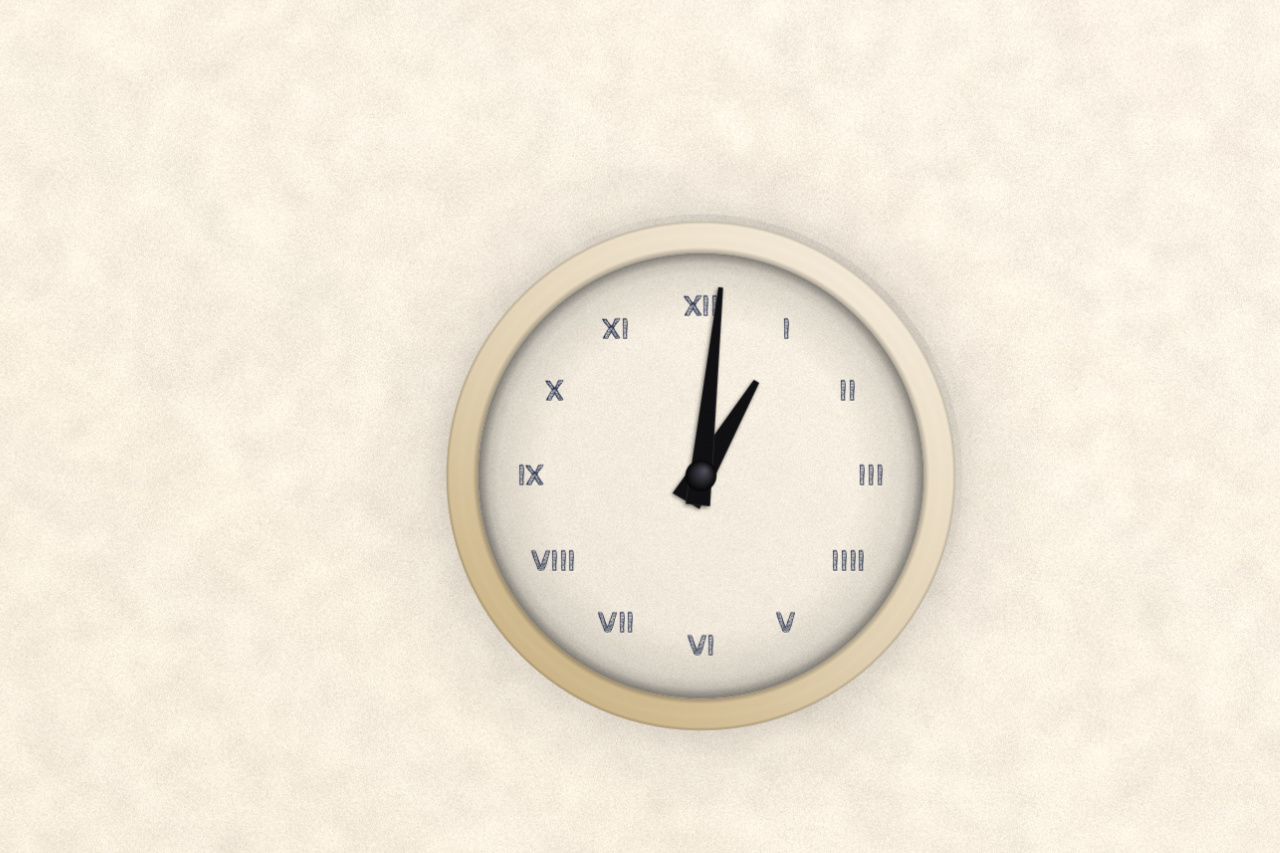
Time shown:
**1:01**
